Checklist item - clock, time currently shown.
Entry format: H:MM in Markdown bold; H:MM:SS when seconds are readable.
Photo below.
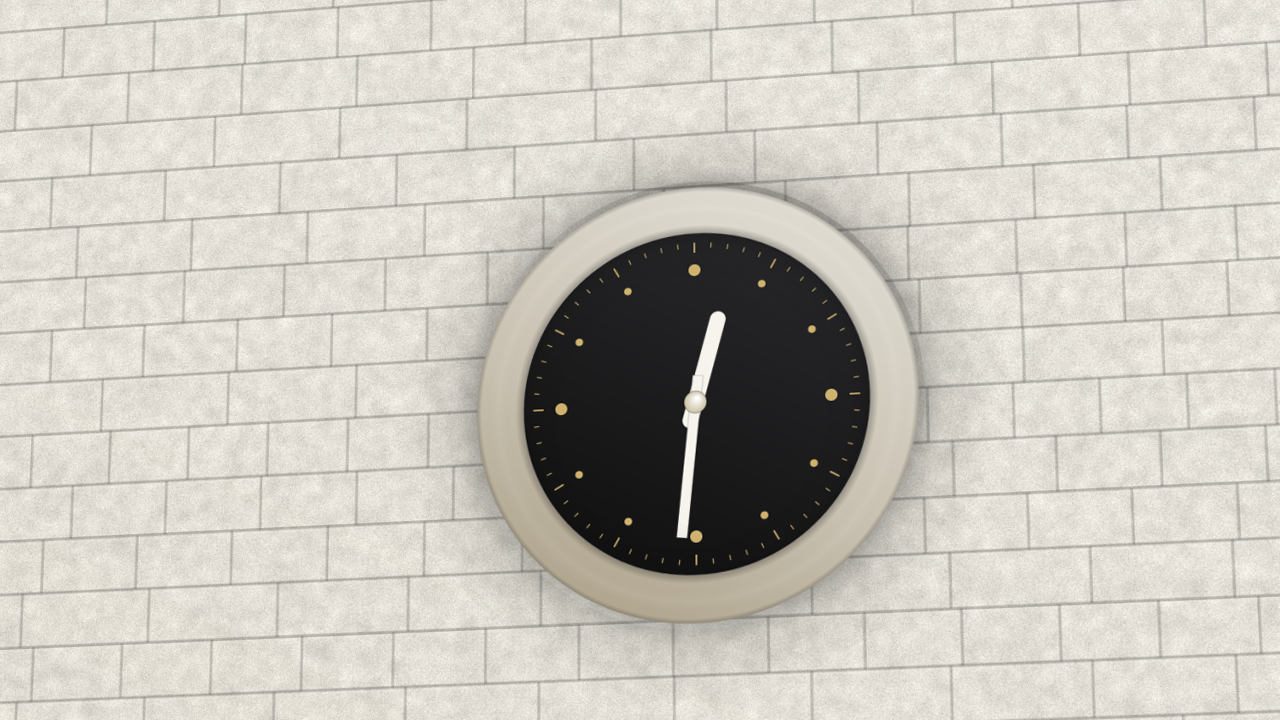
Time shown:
**12:31**
